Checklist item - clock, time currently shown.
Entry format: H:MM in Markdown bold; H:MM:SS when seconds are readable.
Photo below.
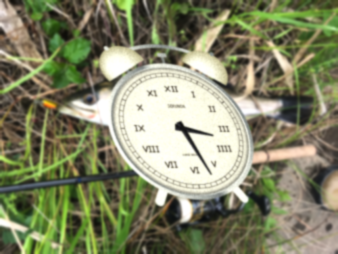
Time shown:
**3:27**
